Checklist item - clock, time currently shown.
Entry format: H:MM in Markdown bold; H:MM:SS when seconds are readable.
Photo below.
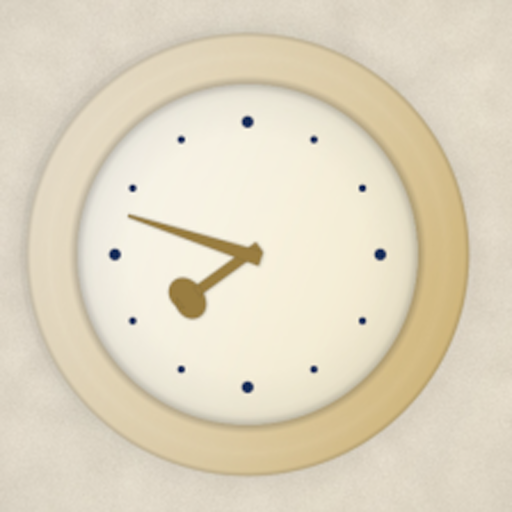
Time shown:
**7:48**
